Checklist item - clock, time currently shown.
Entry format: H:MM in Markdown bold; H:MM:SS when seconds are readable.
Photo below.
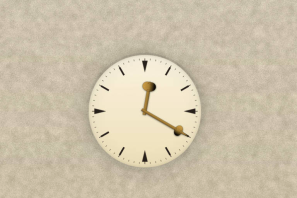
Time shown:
**12:20**
